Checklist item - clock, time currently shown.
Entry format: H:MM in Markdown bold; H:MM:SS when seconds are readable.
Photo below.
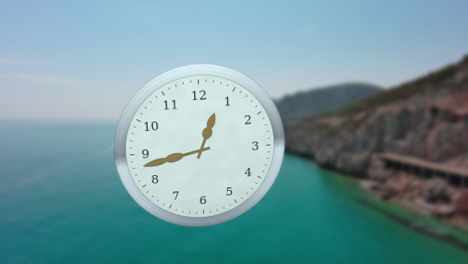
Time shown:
**12:43**
